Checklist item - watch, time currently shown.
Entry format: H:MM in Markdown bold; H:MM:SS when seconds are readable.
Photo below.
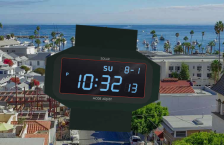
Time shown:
**10:32:13**
